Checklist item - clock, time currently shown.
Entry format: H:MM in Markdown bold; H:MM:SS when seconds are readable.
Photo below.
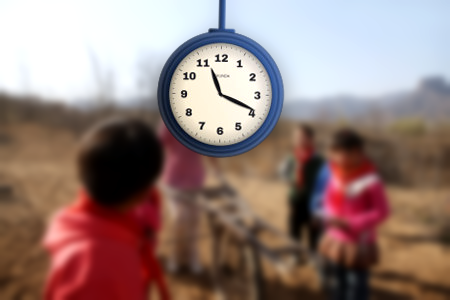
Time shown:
**11:19**
